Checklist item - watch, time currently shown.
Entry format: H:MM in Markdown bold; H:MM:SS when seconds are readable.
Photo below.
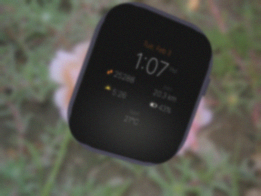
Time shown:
**1:07**
